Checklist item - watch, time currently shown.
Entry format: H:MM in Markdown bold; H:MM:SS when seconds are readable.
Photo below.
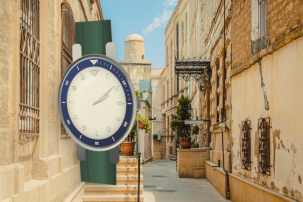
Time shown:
**2:09**
